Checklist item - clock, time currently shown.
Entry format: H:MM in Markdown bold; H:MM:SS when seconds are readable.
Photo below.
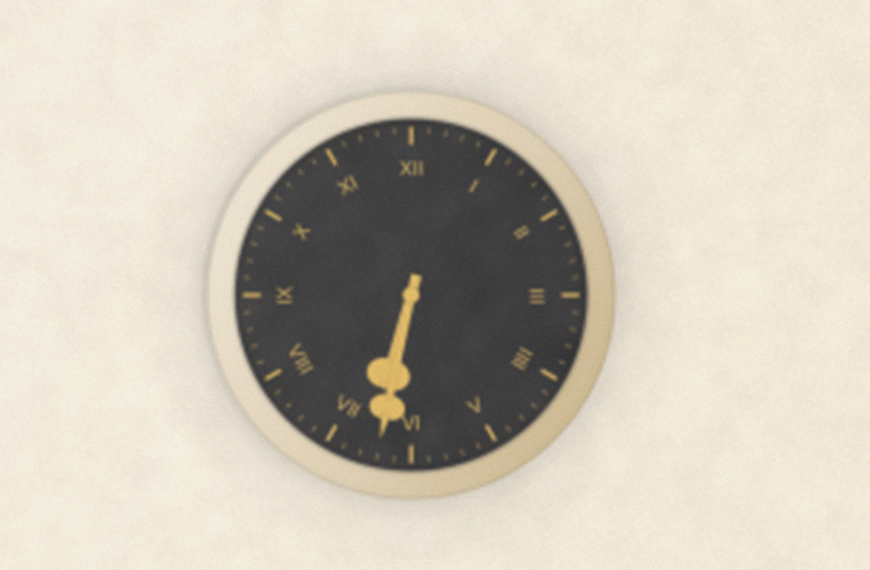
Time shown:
**6:32**
